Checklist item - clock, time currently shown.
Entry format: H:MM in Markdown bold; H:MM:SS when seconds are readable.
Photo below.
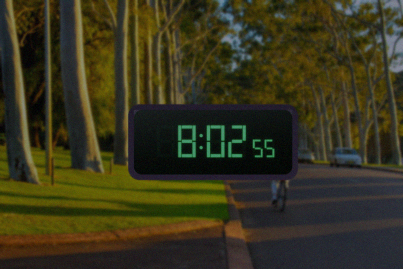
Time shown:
**8:02:55**
